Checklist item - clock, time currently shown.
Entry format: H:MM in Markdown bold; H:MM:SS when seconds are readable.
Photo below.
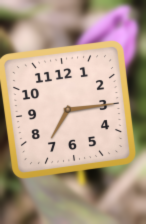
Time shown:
**7:15**
